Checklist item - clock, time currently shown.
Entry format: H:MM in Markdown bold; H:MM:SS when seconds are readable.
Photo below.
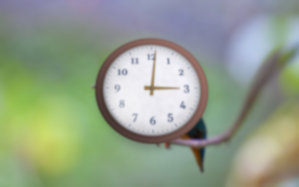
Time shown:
**3:01**
